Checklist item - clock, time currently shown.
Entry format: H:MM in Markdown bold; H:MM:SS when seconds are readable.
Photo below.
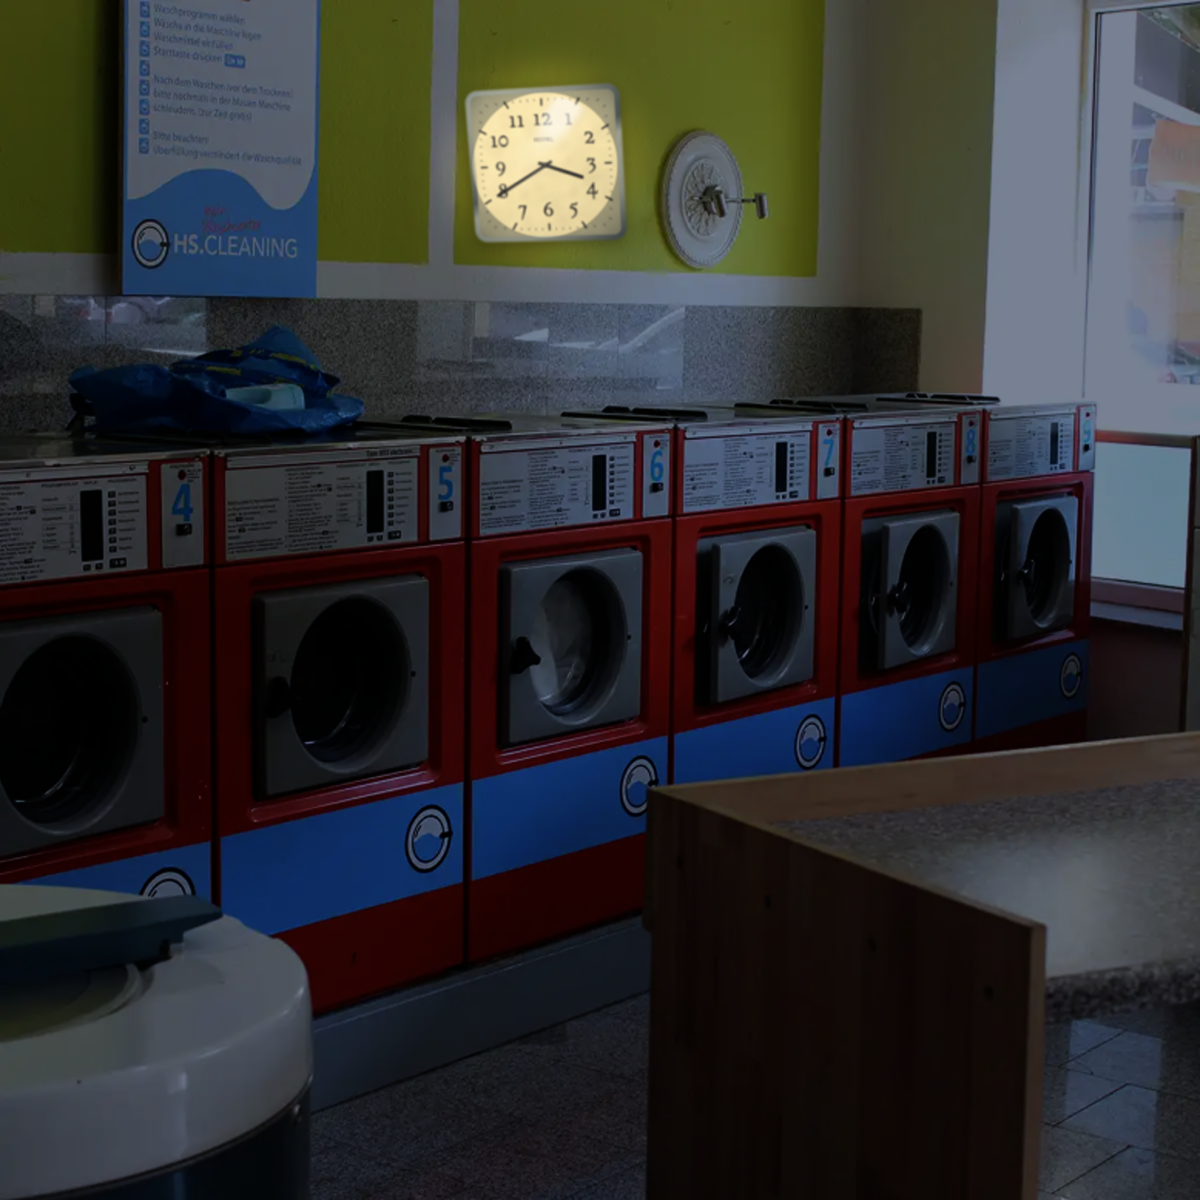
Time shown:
**3:40**
